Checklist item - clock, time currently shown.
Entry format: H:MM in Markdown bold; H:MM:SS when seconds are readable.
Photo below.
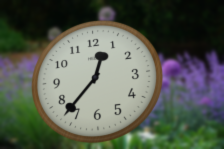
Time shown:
**12:37**
